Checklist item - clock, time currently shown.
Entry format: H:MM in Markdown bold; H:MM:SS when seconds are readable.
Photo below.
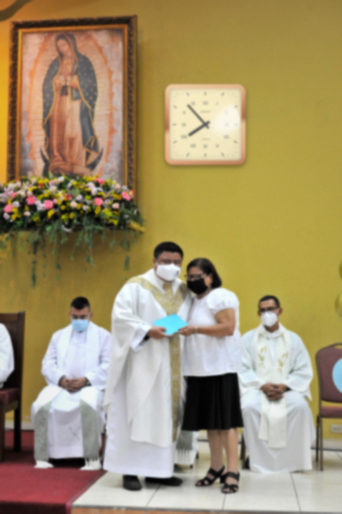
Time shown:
**7:53**
